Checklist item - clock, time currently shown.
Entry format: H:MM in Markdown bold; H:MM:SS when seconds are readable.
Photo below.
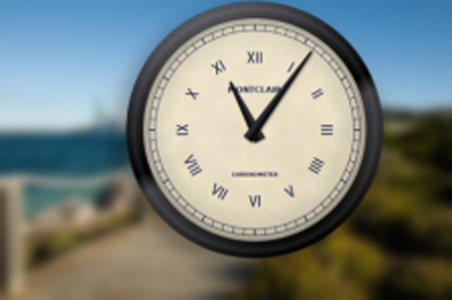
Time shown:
**11:06**
